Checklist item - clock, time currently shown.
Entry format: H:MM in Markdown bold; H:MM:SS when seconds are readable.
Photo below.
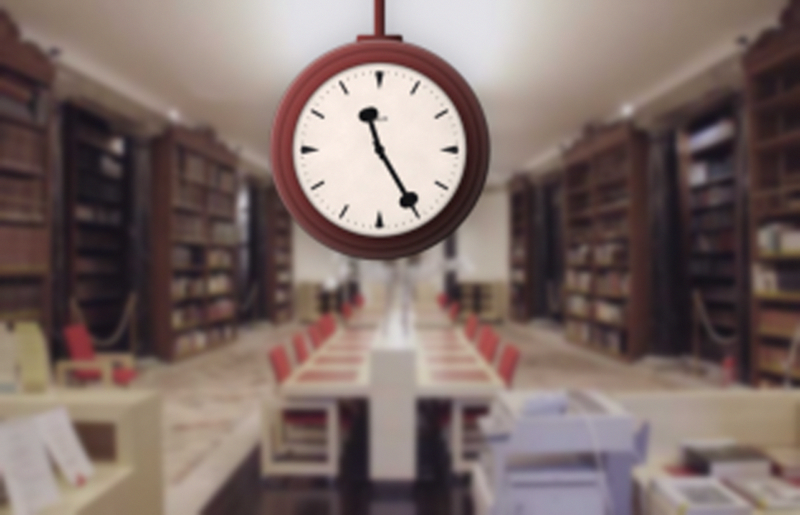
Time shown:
**11:25**
